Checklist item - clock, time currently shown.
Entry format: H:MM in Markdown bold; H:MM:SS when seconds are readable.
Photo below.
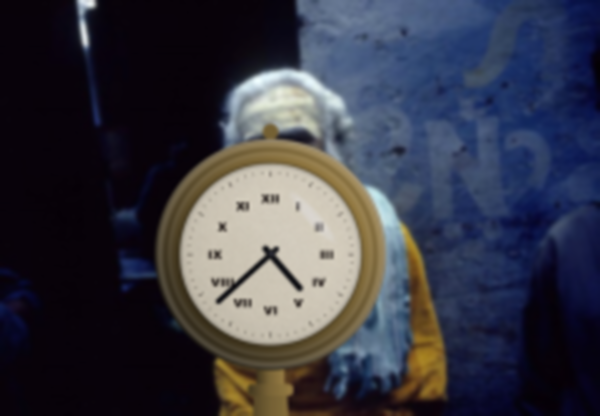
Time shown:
**4:38**
